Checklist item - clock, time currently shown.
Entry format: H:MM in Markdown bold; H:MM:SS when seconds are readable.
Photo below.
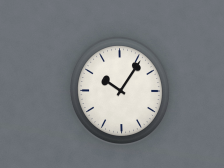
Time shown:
**10:06**
